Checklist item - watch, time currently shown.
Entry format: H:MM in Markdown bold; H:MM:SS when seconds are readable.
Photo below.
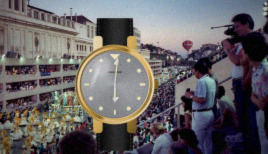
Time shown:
**6:01**
